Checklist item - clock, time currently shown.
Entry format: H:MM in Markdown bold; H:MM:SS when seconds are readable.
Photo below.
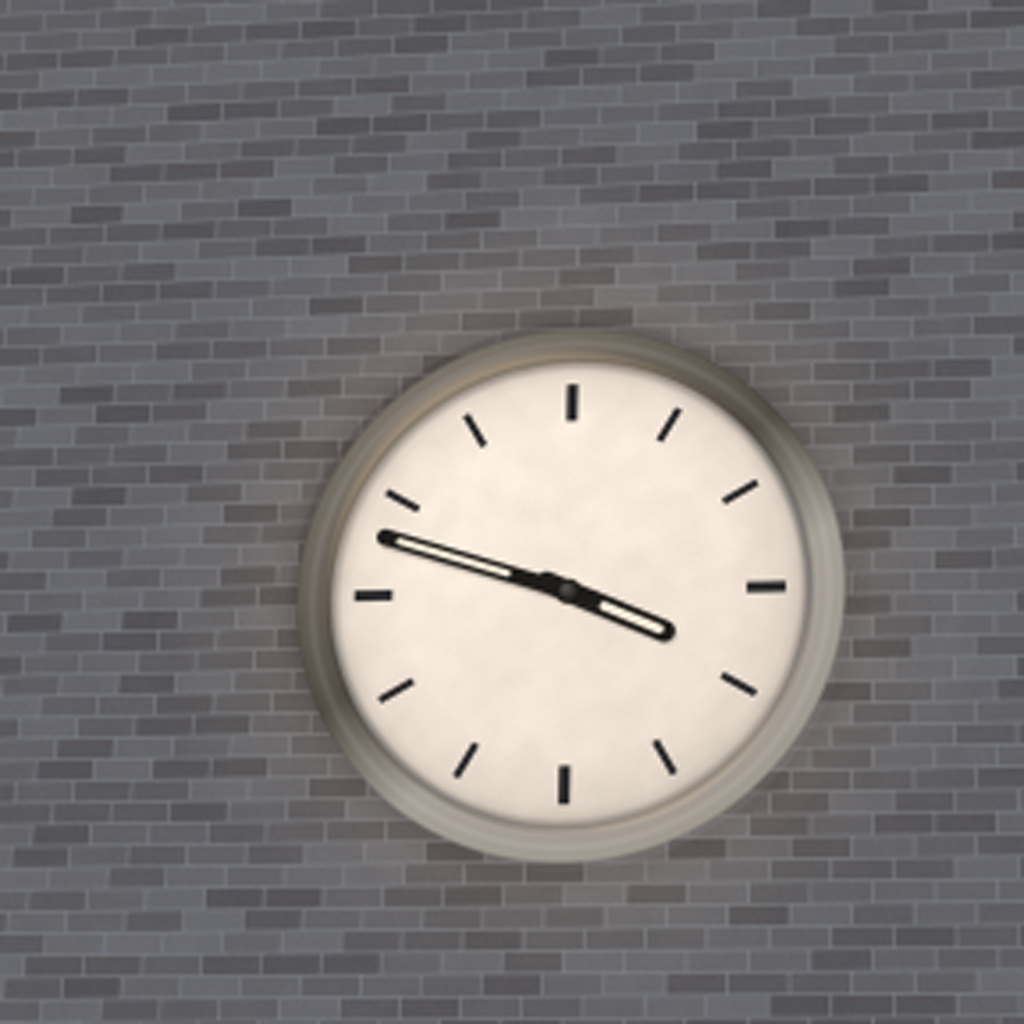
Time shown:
**3:48**
